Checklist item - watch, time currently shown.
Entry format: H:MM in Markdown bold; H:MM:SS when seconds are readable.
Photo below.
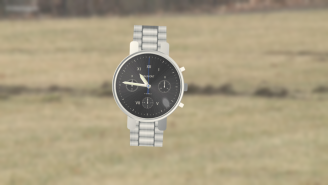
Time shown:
**10:46**
